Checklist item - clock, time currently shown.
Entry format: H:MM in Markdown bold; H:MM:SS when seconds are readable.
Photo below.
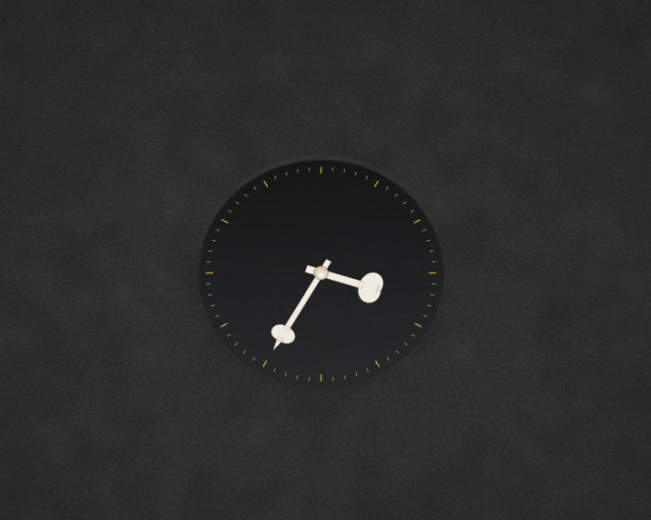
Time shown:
**3:35**
